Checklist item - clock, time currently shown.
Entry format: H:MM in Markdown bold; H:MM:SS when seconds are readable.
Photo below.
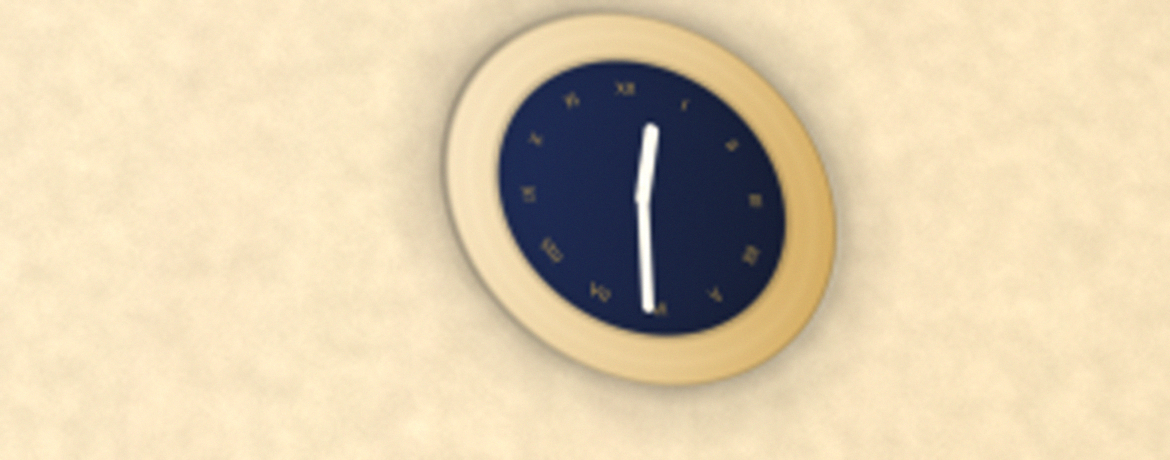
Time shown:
**12:31**
